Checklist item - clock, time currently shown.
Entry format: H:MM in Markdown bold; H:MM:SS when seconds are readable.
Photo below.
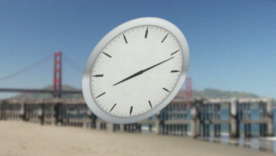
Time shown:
**8:11**
